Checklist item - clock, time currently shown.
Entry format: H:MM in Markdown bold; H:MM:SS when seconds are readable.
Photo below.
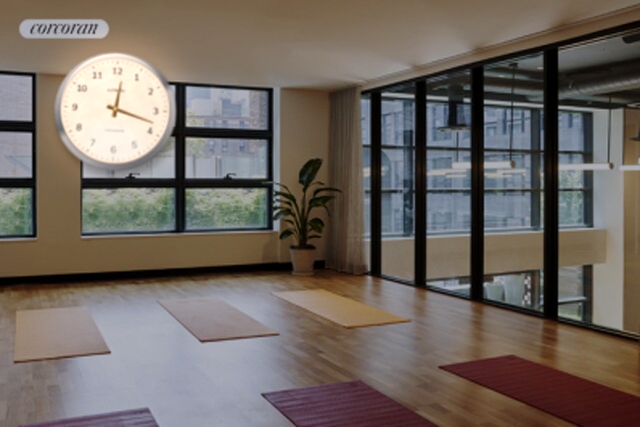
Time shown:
**12:18**
